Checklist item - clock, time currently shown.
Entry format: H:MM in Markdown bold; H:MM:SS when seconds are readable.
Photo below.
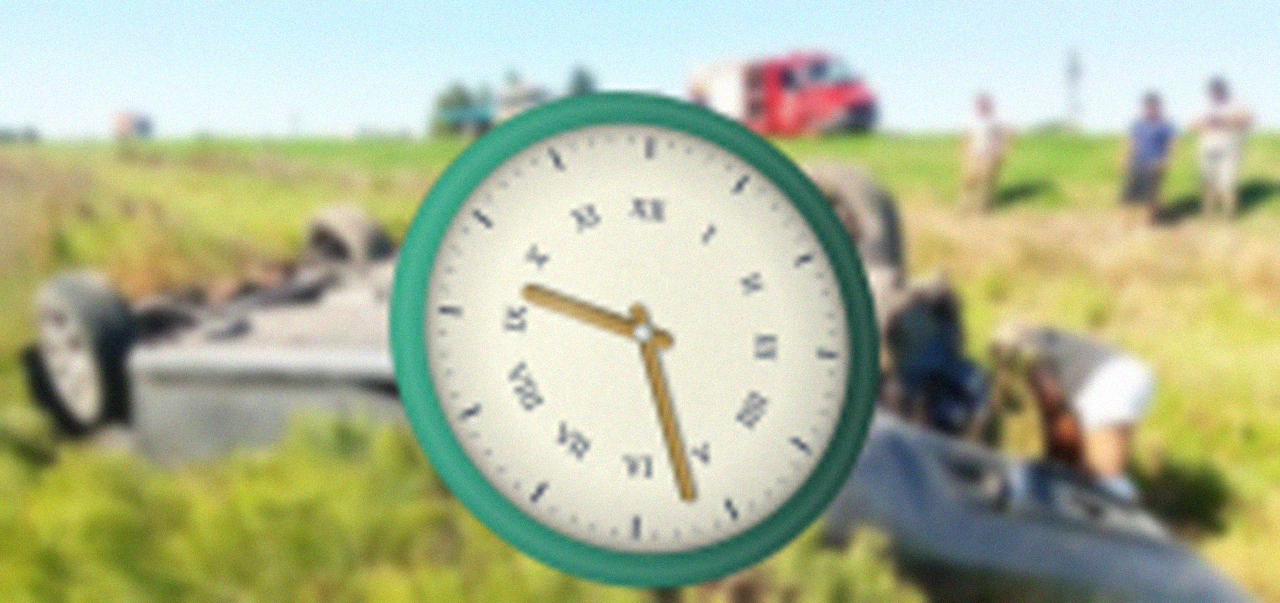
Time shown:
**9:27**
